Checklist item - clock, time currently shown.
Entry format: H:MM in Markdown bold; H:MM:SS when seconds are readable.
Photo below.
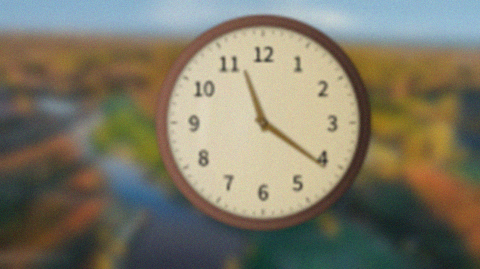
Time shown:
**11:21**
